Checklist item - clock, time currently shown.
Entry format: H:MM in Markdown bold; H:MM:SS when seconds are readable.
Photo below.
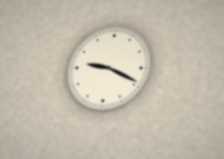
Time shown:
**9:19**
